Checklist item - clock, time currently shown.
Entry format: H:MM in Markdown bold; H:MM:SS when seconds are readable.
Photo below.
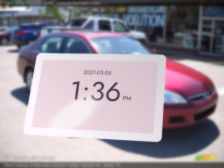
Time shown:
**1:36**
